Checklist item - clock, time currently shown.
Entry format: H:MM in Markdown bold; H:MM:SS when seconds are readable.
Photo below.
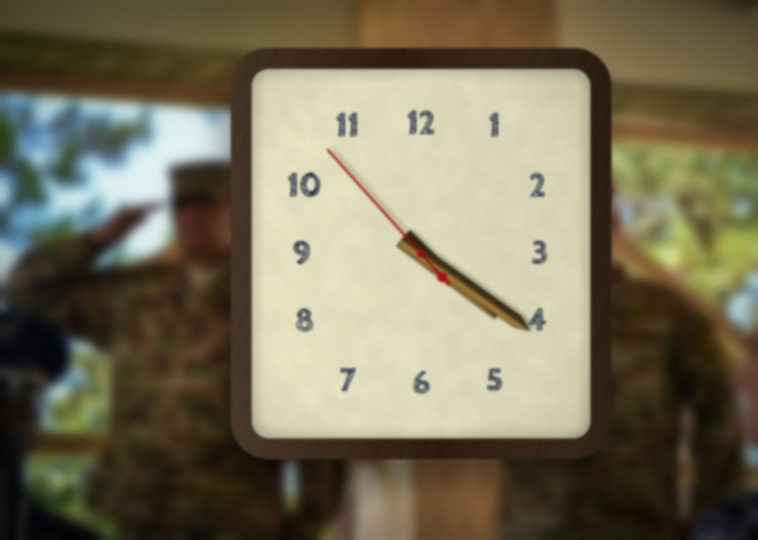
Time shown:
**4:20:53**
